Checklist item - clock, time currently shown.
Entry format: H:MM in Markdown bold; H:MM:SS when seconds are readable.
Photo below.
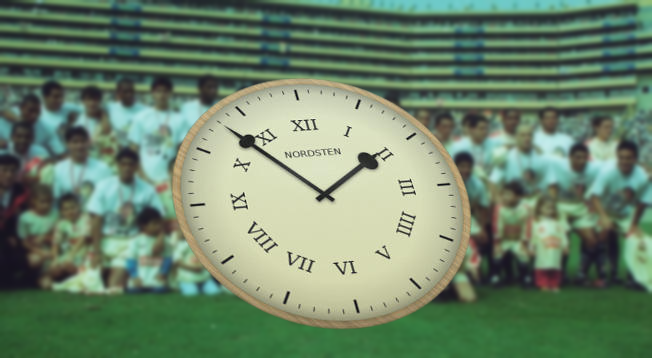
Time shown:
**1:53**
